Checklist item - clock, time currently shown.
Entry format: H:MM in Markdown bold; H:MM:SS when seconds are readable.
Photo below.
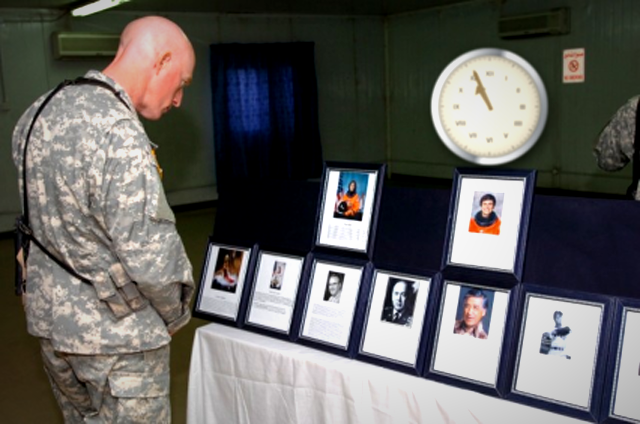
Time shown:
**10:56**
